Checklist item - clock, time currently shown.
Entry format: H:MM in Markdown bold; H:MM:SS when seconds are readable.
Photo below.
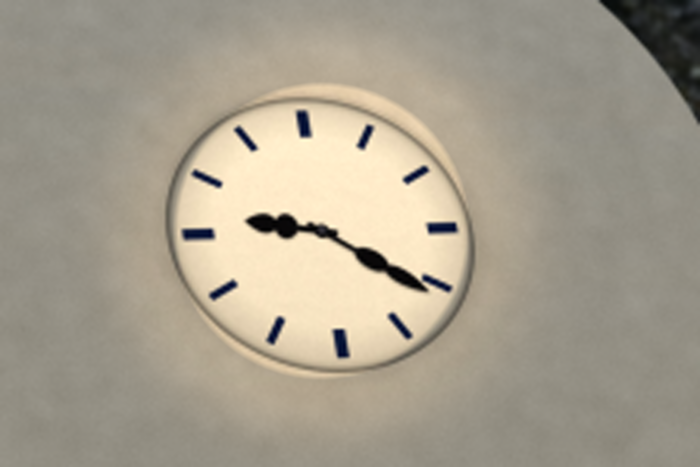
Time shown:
**9:21**
